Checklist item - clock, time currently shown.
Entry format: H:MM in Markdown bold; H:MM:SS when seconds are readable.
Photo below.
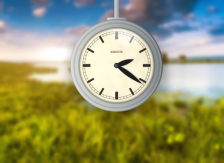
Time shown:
**2:21**
